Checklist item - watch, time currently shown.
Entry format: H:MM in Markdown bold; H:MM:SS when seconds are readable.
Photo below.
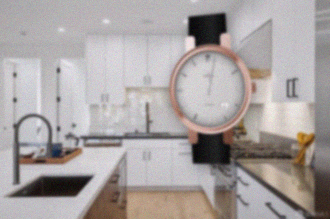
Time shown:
**12:02**
